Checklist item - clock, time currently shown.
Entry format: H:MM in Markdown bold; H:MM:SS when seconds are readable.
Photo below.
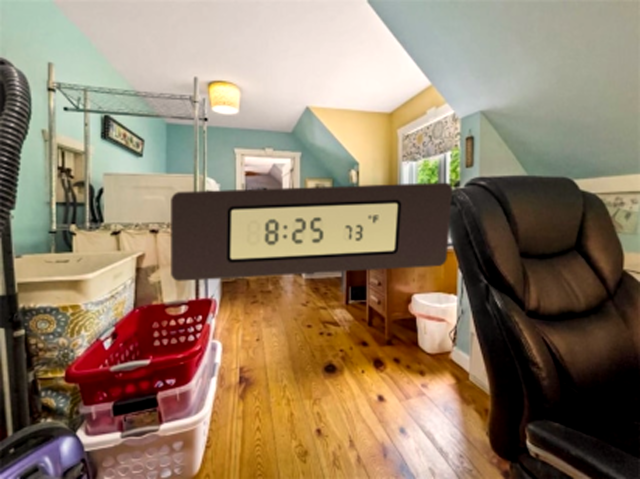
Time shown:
**8:25**
